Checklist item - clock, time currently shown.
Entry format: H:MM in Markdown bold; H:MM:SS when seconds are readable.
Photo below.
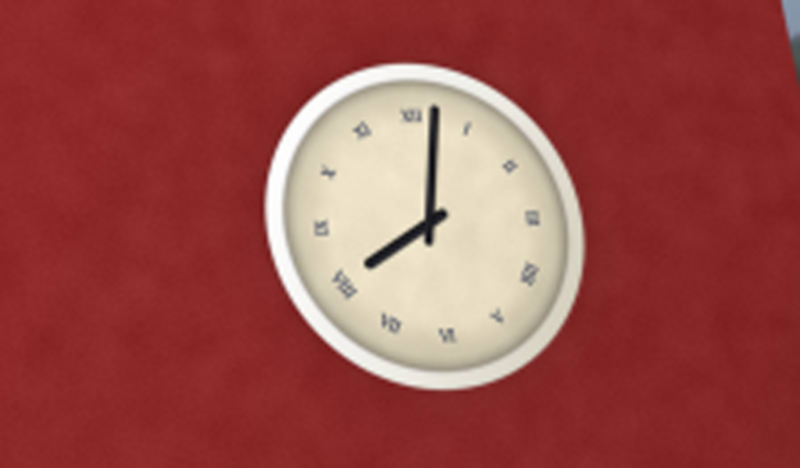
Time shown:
**8:02**
